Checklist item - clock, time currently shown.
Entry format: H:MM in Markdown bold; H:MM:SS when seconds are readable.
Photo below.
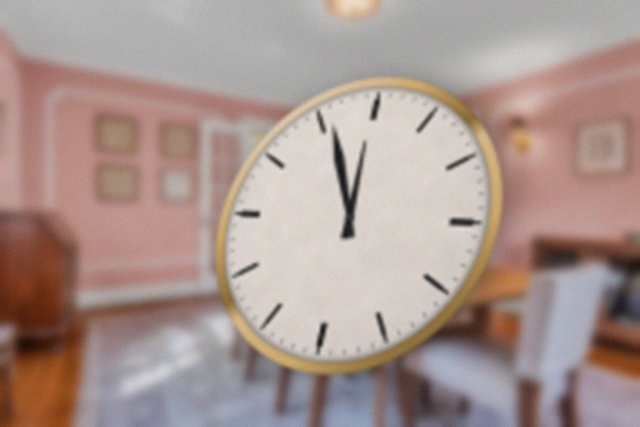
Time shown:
**11:56**
